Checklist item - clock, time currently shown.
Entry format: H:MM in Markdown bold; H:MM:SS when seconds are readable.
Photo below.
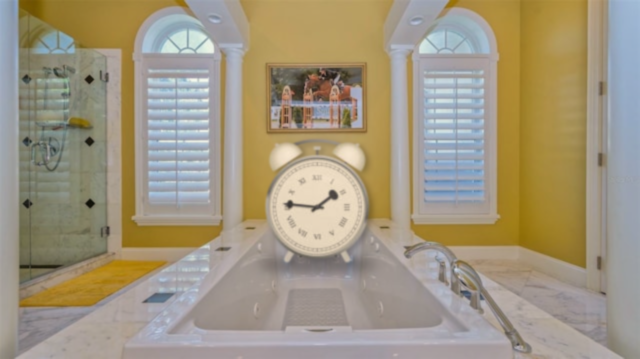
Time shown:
**1:46**
